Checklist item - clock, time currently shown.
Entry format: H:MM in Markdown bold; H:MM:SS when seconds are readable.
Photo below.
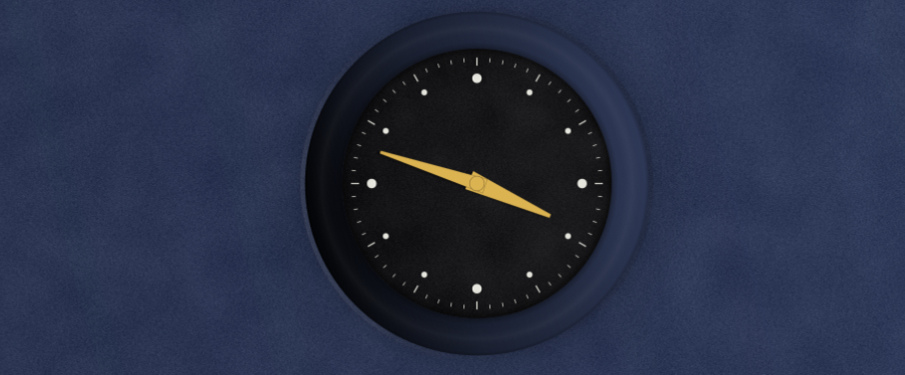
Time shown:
**3:48**
